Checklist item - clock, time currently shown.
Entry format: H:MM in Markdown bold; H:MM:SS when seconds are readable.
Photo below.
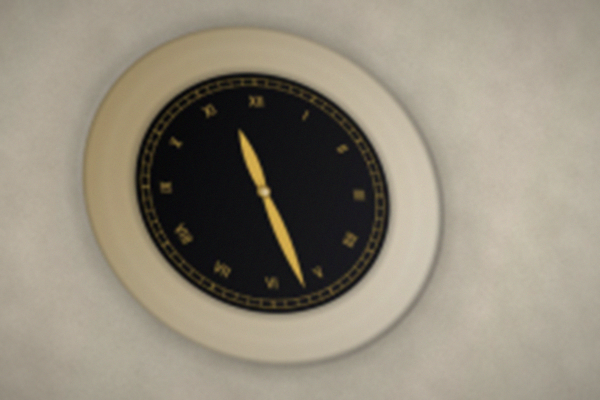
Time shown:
**11:27**
